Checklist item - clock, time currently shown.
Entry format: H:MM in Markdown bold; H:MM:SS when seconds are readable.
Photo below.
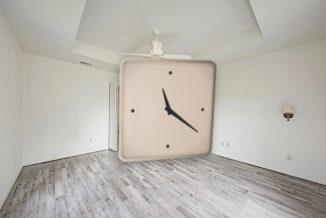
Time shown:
**11:21**
